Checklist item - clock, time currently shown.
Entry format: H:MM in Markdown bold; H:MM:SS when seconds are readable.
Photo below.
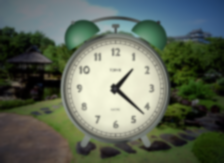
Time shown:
**1:22**
